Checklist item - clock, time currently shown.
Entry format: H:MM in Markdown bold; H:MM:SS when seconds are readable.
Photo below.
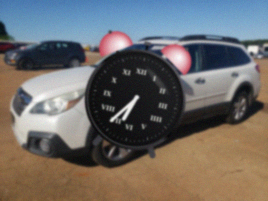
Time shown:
**6:36**
